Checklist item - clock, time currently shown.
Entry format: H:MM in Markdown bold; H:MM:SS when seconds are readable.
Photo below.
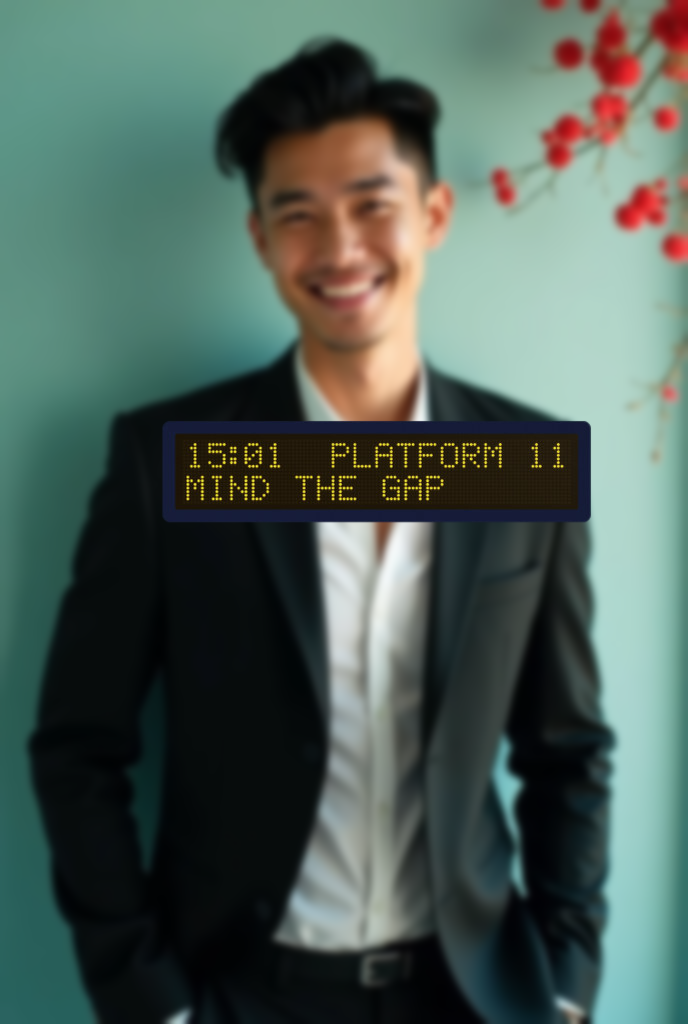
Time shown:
**15:01**
